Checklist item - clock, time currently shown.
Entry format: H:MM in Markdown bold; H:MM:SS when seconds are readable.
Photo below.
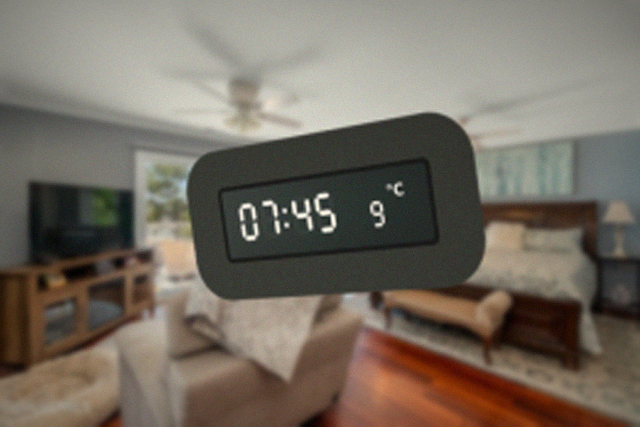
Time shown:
**7:45**
